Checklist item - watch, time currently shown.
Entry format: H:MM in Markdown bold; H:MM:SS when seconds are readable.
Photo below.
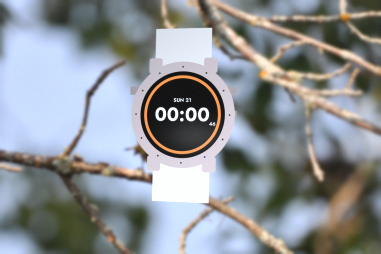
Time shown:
**0:00**
